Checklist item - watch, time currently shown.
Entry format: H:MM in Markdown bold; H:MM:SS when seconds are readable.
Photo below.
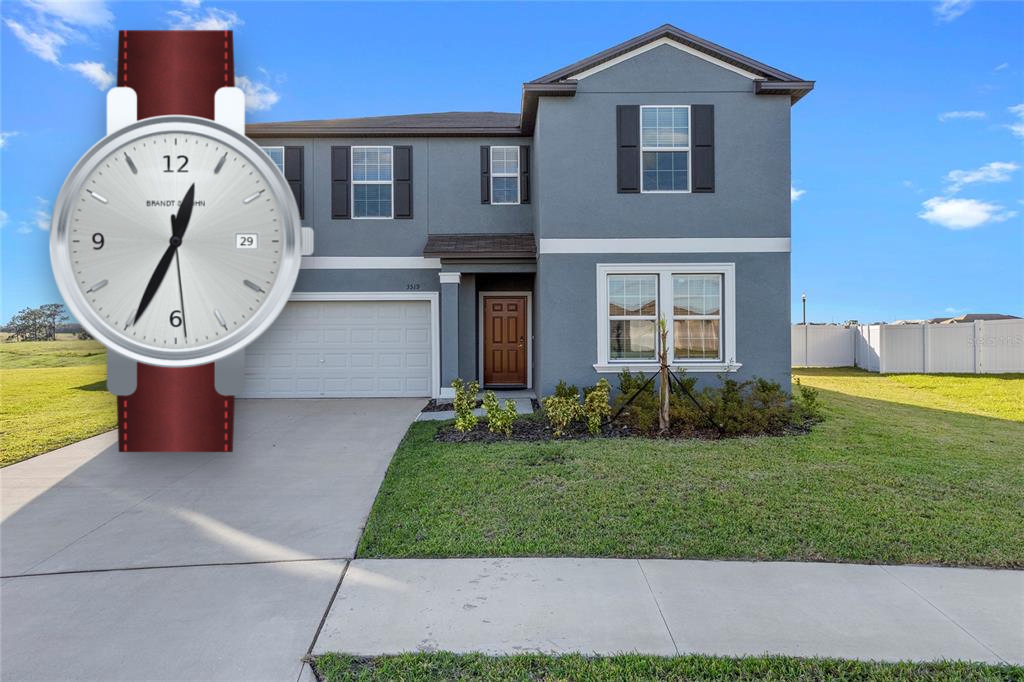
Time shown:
**12:34:29**
